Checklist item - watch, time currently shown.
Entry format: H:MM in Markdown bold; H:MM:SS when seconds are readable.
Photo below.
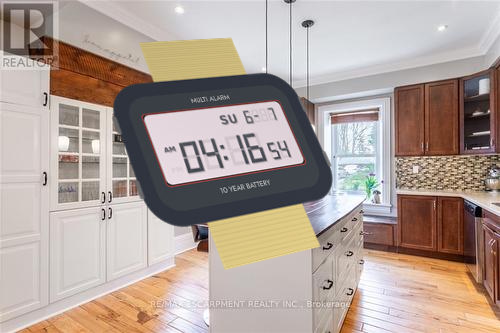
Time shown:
**4:16:54**
